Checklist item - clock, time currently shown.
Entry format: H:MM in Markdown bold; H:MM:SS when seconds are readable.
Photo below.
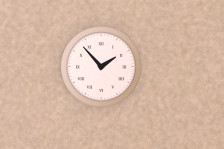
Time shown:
**1:53**
